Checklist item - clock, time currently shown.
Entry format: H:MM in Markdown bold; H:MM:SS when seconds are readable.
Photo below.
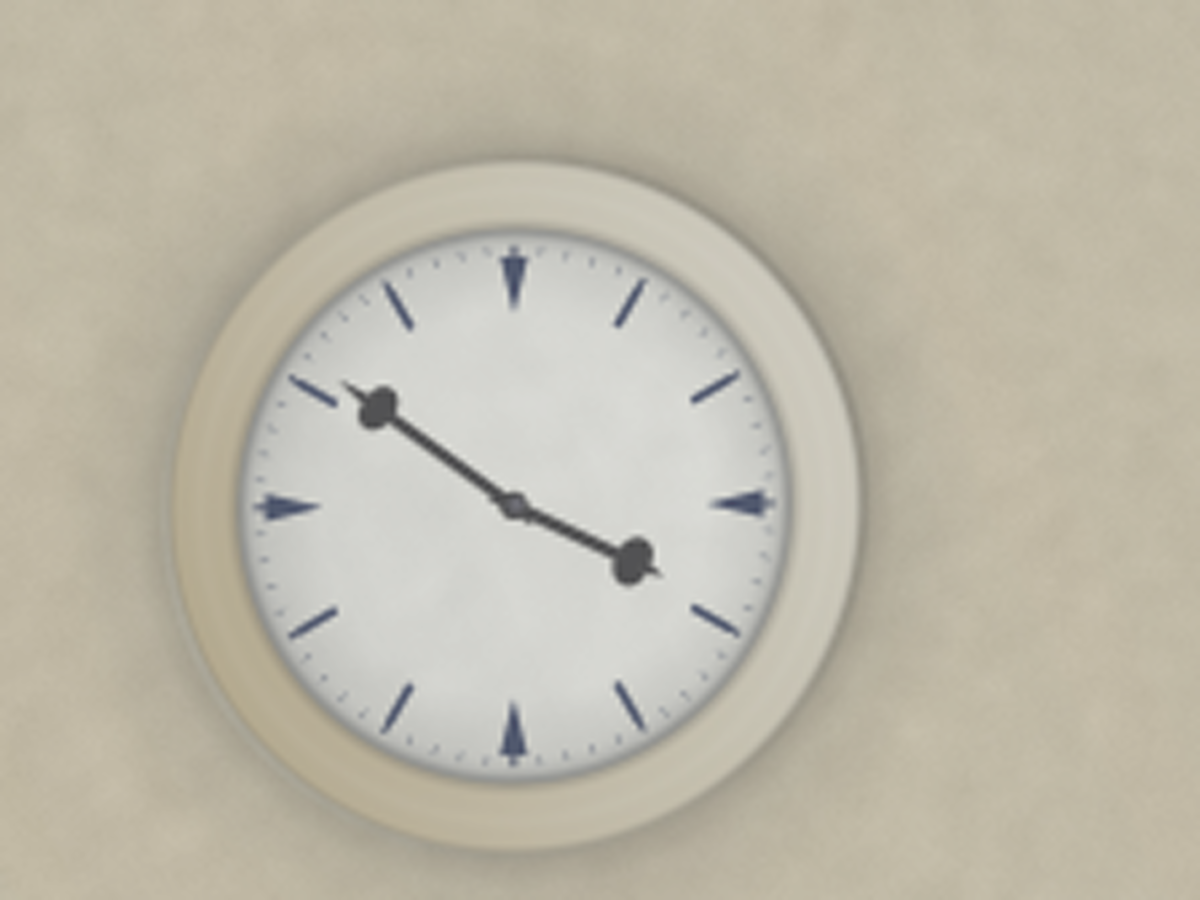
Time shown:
**3:51**
